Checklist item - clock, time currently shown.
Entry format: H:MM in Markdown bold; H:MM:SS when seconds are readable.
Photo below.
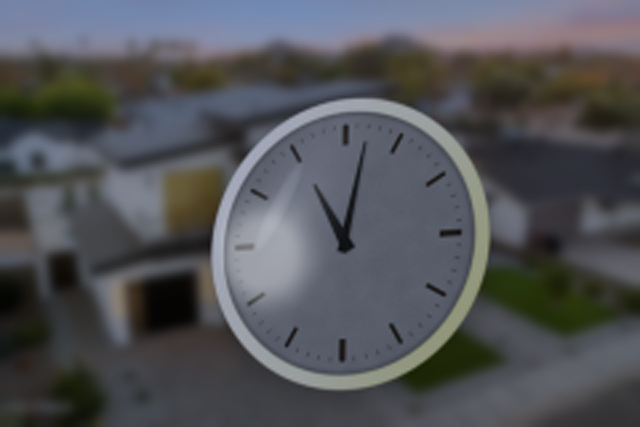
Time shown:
**11:02**
